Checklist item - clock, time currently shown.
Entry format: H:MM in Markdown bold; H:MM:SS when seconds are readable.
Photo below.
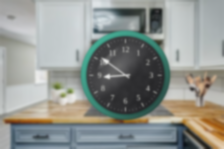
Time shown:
**8:51**
